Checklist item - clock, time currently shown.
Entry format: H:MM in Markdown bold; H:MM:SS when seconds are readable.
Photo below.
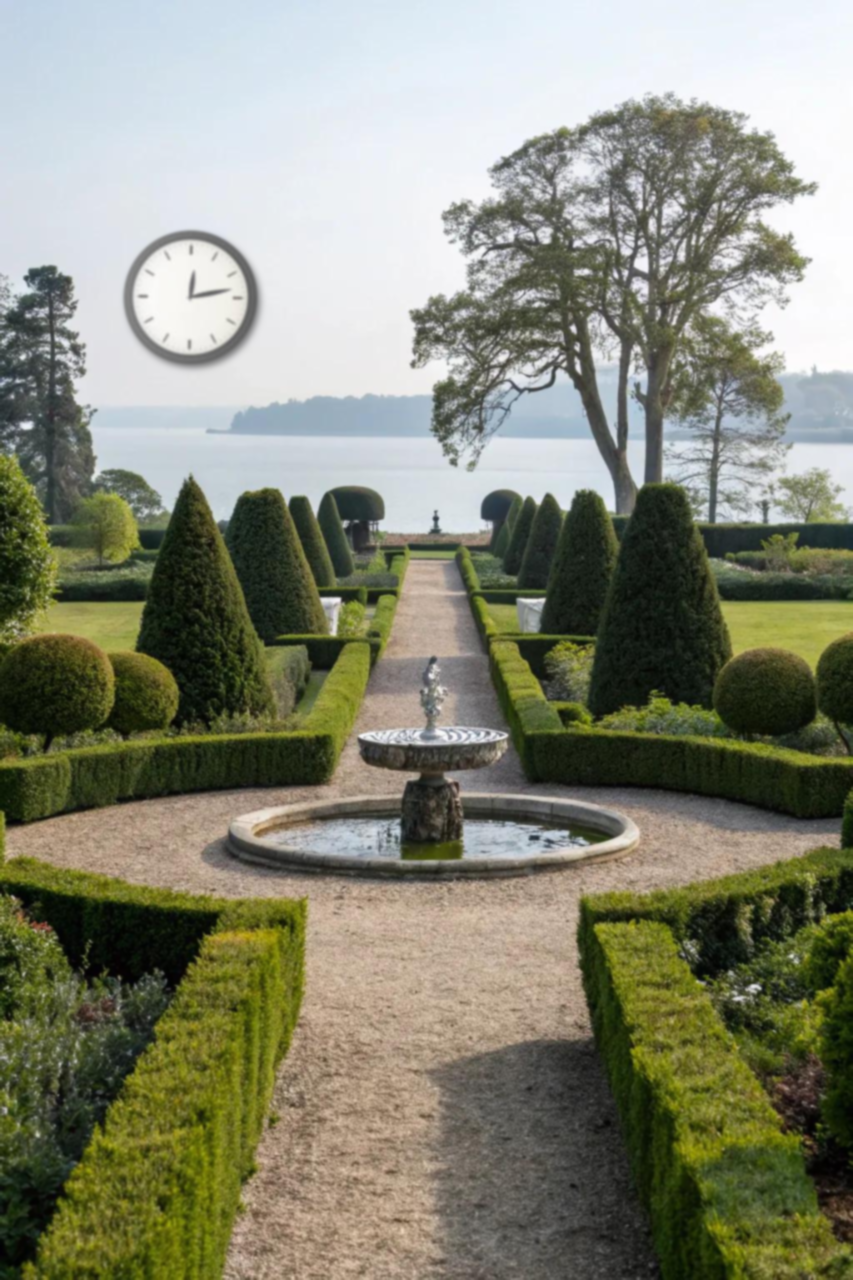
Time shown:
**12:13**
